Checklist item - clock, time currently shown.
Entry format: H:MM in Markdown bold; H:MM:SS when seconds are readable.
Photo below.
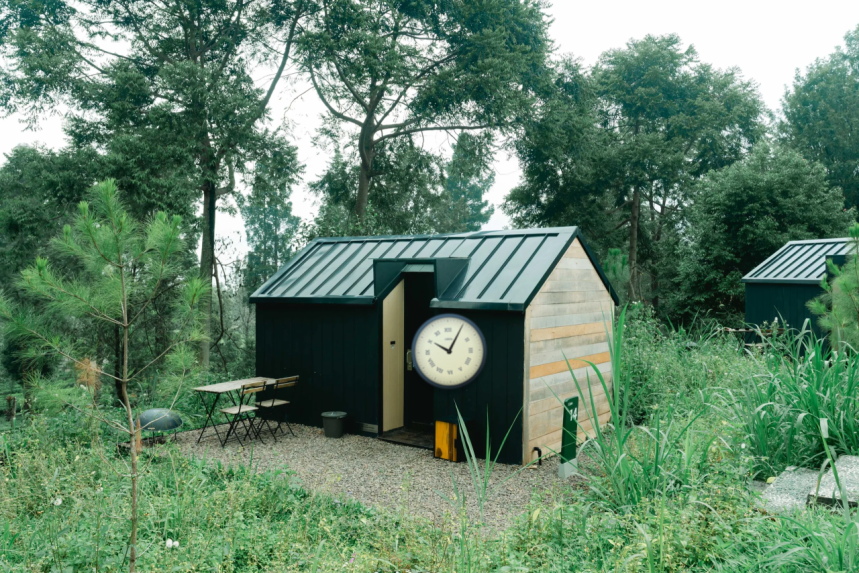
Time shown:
**10:05**
